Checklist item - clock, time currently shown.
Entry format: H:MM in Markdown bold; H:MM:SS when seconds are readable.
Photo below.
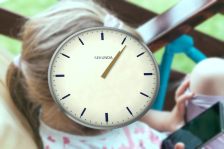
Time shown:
**1:06**
